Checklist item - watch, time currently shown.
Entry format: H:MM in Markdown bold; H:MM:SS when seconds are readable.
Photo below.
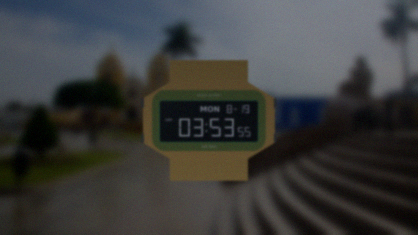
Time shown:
**3:53**
